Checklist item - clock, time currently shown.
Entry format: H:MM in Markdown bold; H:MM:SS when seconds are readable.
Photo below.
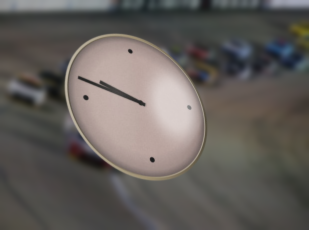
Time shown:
**9:48**
